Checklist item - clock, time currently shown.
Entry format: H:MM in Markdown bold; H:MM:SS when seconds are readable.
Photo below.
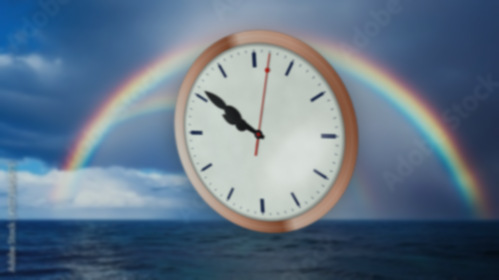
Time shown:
**9:51:02**
